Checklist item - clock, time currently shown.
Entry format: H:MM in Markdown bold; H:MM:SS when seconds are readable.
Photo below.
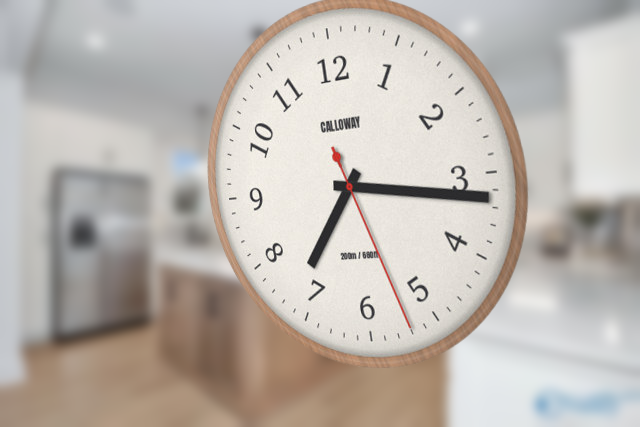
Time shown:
**7:16:27**
